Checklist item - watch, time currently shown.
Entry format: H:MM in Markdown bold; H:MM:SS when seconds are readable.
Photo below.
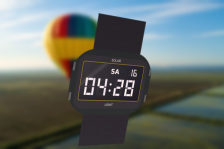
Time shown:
**4:28**
